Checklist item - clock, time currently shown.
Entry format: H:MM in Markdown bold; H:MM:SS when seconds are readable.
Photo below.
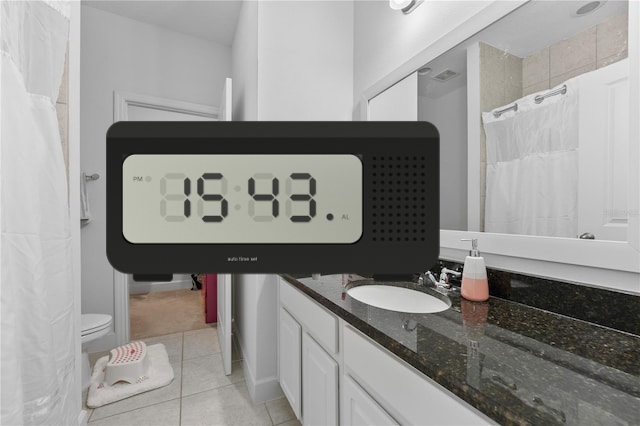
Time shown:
**15:43**
